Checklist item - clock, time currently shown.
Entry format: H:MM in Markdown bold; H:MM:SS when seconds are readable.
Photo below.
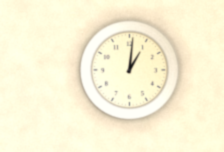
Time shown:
**1:01**
